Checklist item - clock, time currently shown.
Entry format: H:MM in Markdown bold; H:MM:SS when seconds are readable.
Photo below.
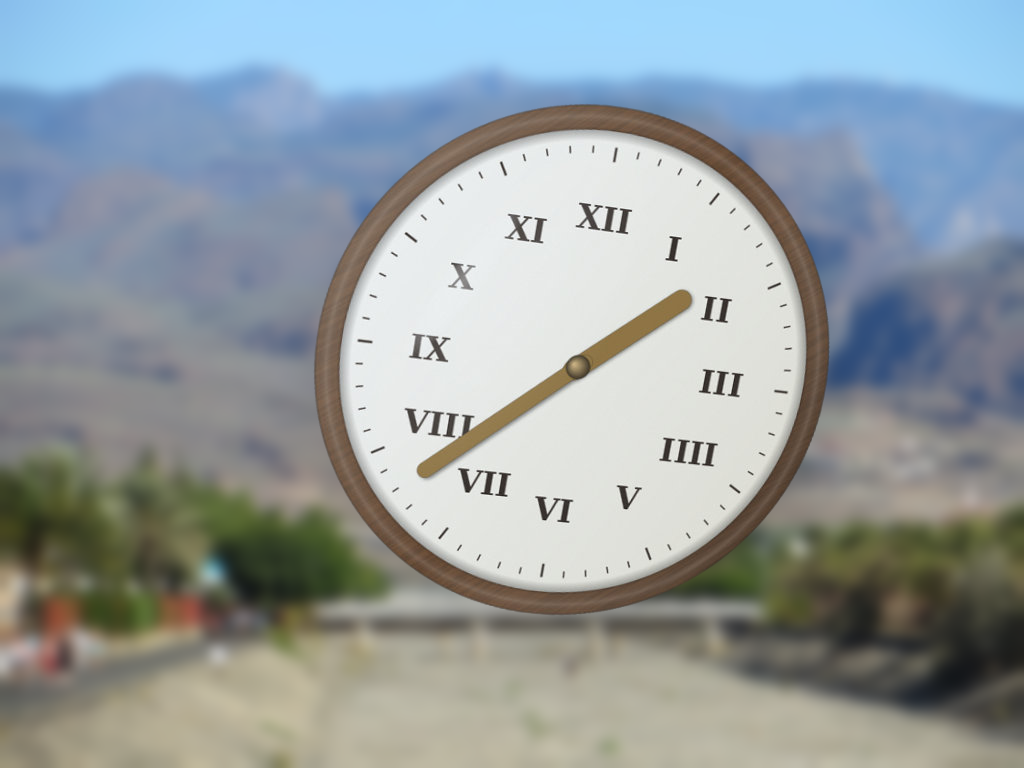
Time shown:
**1:38**
